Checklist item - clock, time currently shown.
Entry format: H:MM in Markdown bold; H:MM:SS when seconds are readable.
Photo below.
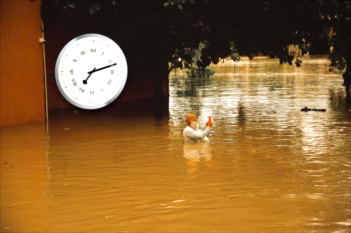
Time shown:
**7:12**
